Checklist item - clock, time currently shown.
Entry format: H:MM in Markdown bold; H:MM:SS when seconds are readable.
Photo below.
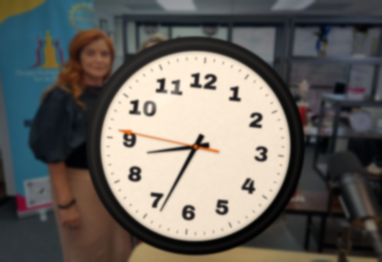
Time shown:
**8:33:46**
